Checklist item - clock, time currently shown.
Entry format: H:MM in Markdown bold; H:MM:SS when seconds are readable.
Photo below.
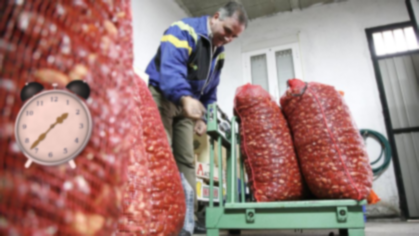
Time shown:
**1:37**
